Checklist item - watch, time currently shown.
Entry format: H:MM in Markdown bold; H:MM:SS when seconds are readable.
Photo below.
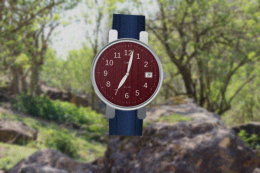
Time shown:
**7:02**
